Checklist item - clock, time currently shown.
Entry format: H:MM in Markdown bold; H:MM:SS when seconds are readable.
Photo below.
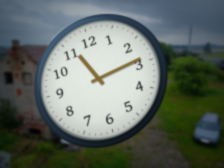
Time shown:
**11:14**
